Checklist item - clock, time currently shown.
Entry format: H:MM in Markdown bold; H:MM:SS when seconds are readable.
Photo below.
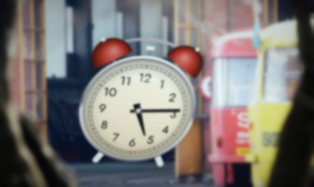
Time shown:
**5:14**
